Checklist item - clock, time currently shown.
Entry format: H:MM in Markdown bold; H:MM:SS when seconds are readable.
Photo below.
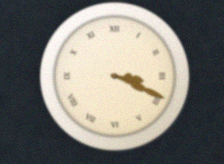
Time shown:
**3:19**
